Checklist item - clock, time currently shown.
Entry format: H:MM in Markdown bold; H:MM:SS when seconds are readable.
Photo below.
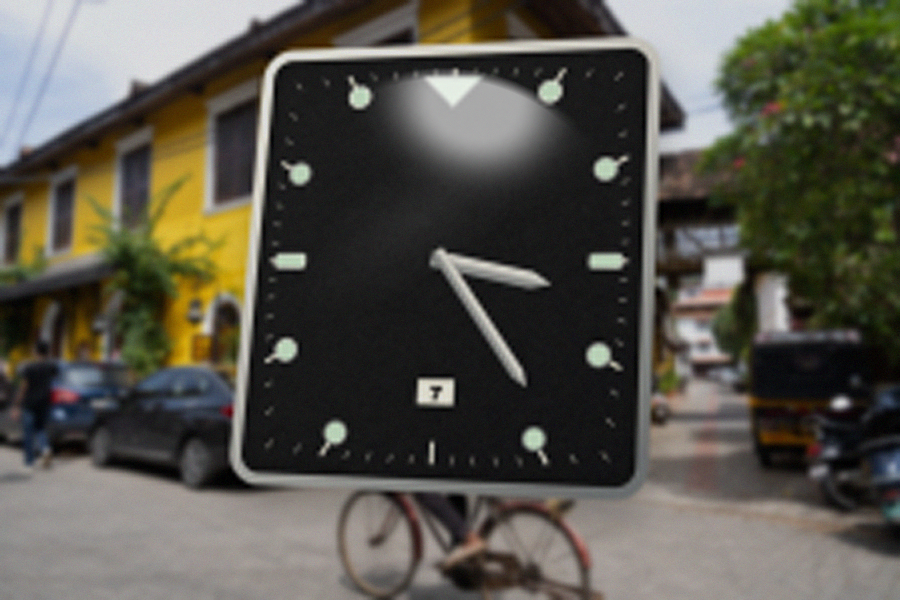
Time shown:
**3:24**
